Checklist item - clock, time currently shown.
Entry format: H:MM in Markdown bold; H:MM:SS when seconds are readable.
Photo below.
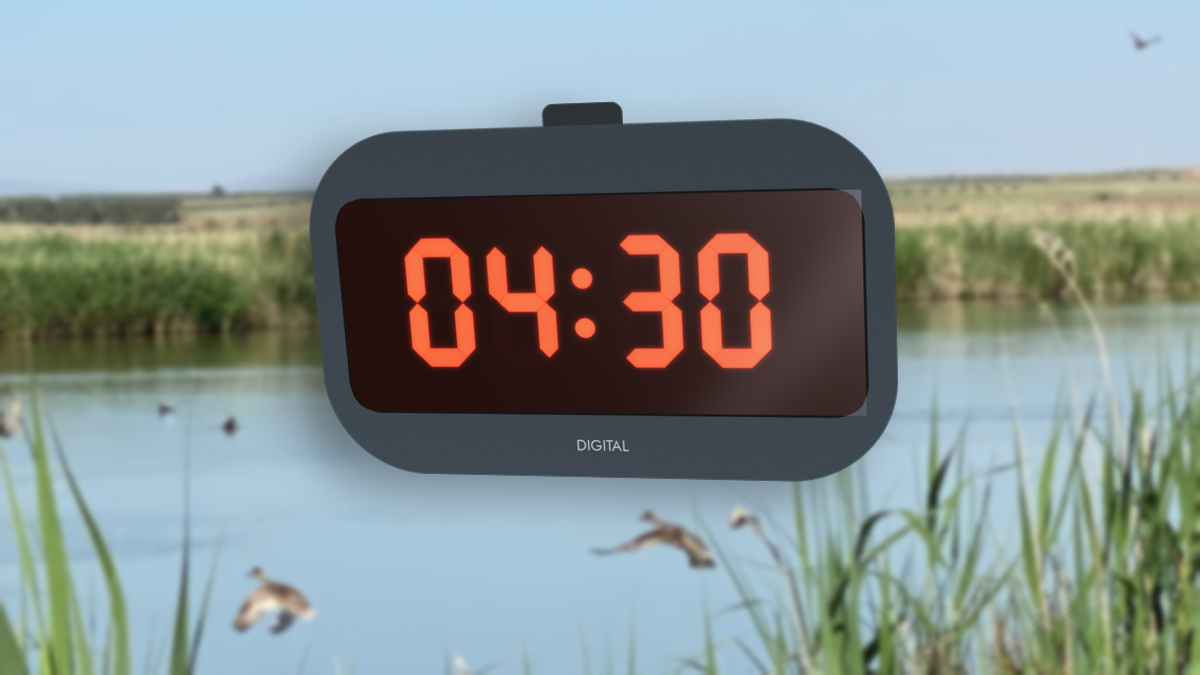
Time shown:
**4:30**
